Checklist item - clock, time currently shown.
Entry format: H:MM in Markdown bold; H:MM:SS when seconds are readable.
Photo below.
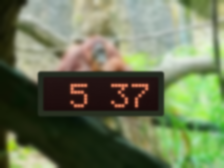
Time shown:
**5:37**
